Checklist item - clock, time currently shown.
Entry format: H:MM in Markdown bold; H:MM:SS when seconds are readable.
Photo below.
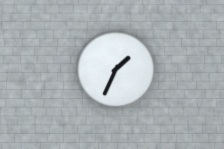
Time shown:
**1:34**
